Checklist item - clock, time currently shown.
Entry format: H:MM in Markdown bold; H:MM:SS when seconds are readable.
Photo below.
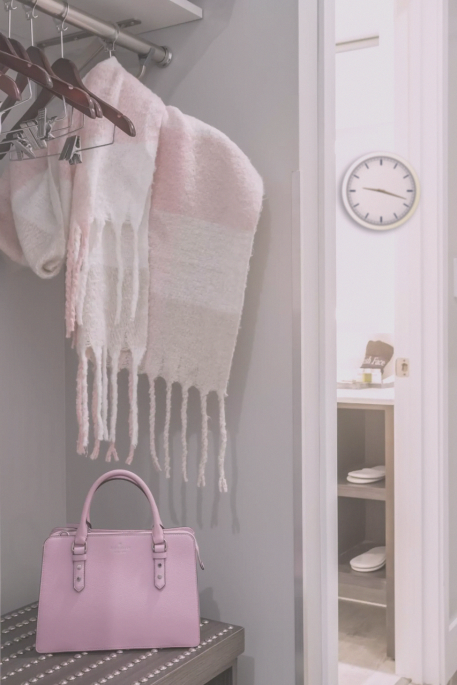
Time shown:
**9:18**
